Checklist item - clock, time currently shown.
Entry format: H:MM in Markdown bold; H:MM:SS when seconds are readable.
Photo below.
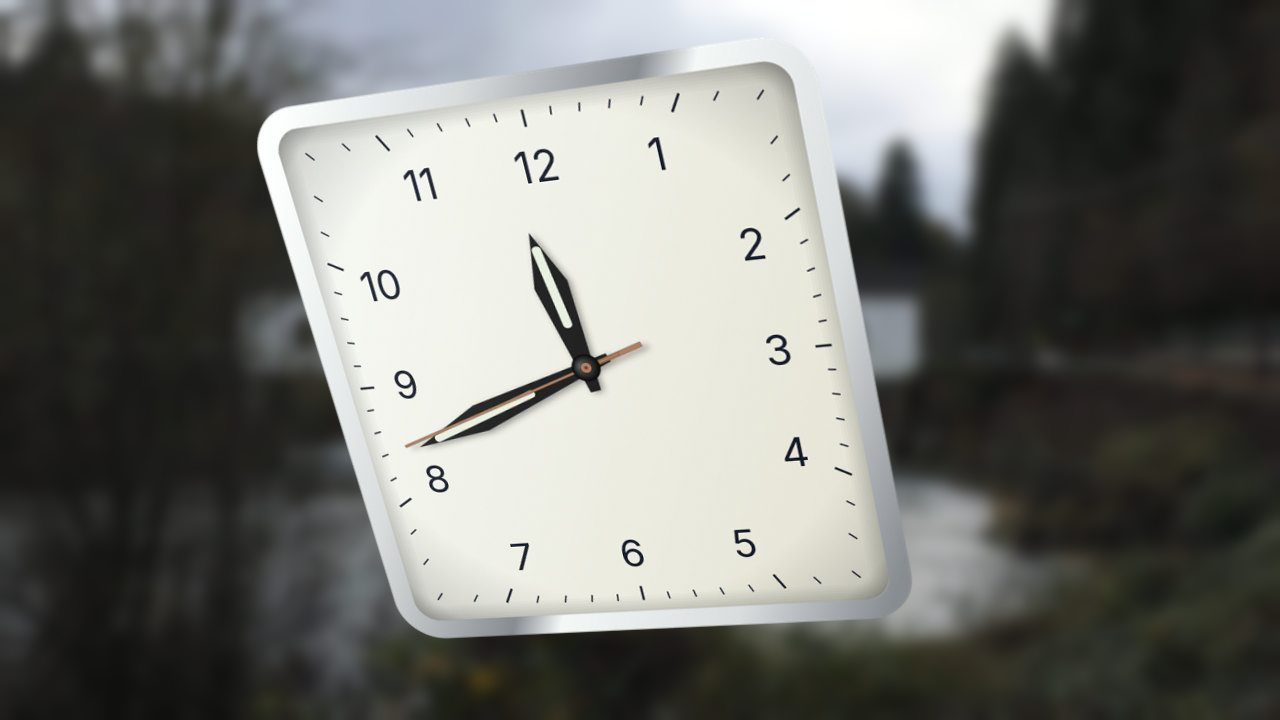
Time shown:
**11:41:42**
